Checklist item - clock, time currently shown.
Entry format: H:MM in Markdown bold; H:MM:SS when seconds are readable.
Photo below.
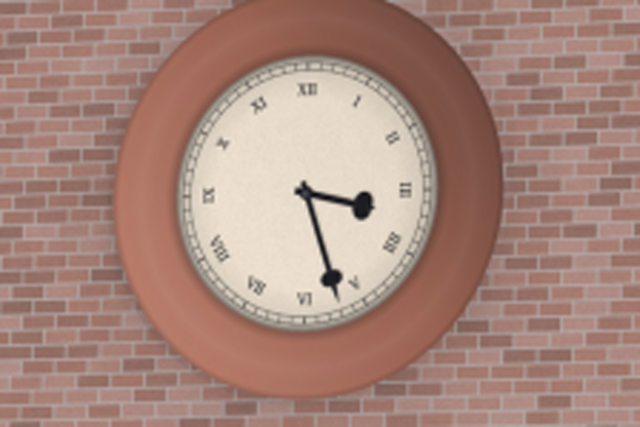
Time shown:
**3:27**
